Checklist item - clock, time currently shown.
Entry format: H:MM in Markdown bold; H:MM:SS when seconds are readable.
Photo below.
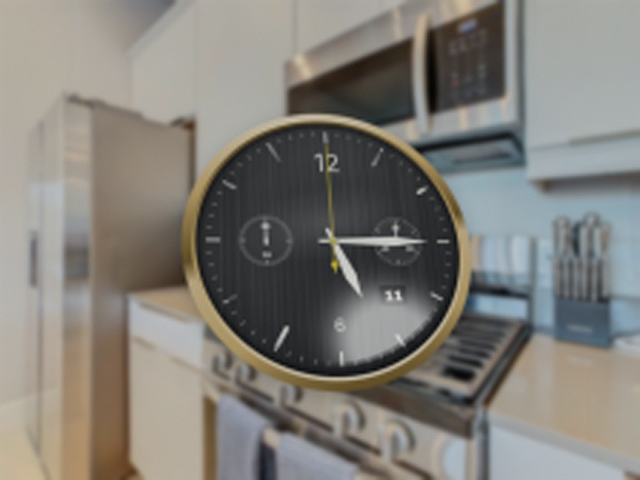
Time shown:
**5:15**
